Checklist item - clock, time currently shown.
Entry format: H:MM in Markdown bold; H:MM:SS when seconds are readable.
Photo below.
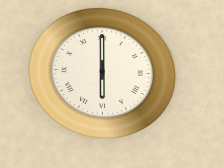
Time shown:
**6:00**
